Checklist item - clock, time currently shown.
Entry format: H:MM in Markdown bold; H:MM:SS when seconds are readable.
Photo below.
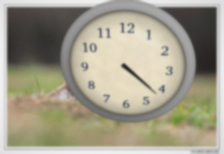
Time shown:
**4:22**
